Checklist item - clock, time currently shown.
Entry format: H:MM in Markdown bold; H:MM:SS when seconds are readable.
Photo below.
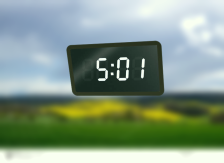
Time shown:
**5:01**
